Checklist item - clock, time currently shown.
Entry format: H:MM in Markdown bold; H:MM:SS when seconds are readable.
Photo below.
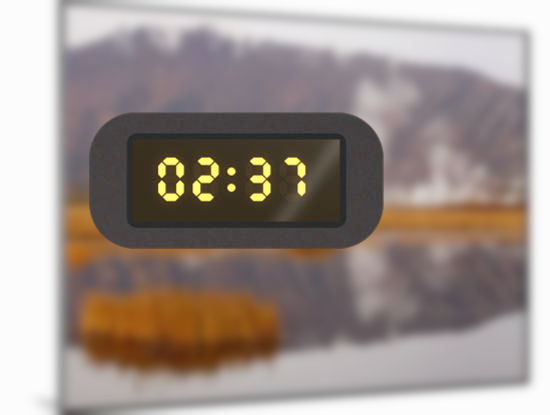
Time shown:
**2:37**
